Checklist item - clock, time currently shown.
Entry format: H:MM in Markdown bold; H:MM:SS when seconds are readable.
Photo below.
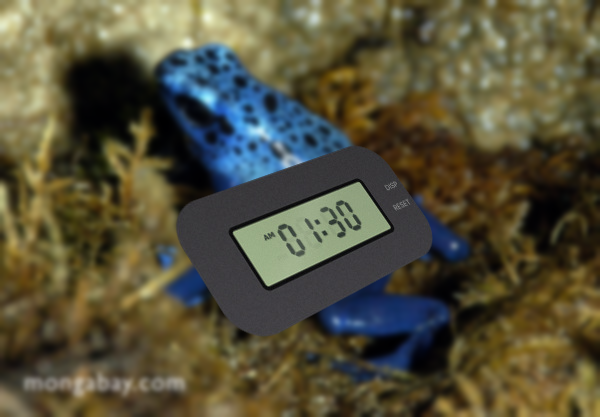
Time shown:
**1:30**
